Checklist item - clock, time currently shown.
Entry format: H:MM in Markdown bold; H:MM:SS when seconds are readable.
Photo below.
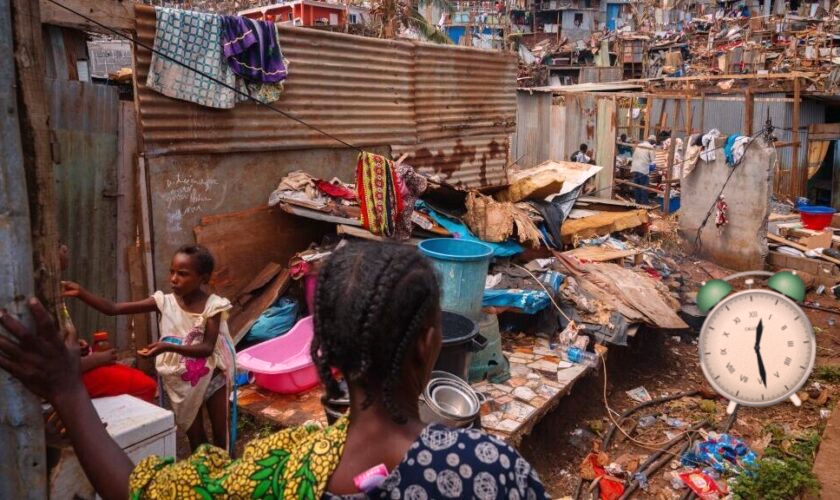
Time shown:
**12:29**
